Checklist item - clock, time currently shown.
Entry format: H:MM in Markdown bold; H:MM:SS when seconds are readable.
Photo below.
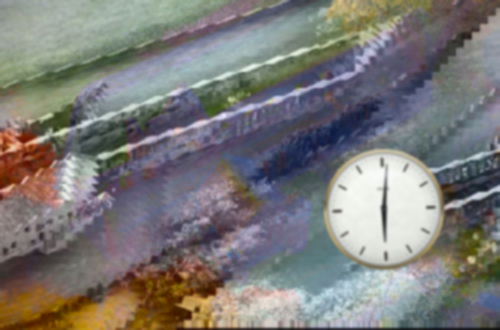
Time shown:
**6:01**
